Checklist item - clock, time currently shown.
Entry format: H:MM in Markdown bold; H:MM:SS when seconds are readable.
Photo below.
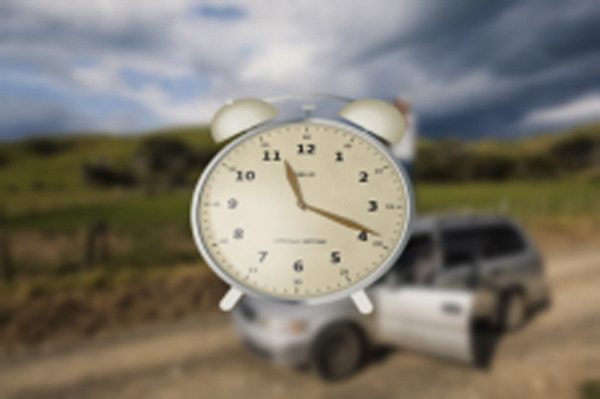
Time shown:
**11:19**
